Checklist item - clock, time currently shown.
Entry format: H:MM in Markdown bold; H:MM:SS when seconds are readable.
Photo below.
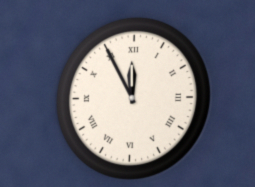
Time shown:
**11:55**
